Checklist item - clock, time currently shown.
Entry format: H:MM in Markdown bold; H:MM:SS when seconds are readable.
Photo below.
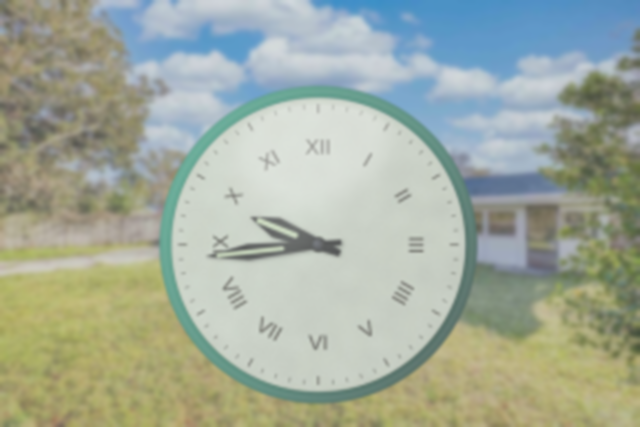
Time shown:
**9:44**
